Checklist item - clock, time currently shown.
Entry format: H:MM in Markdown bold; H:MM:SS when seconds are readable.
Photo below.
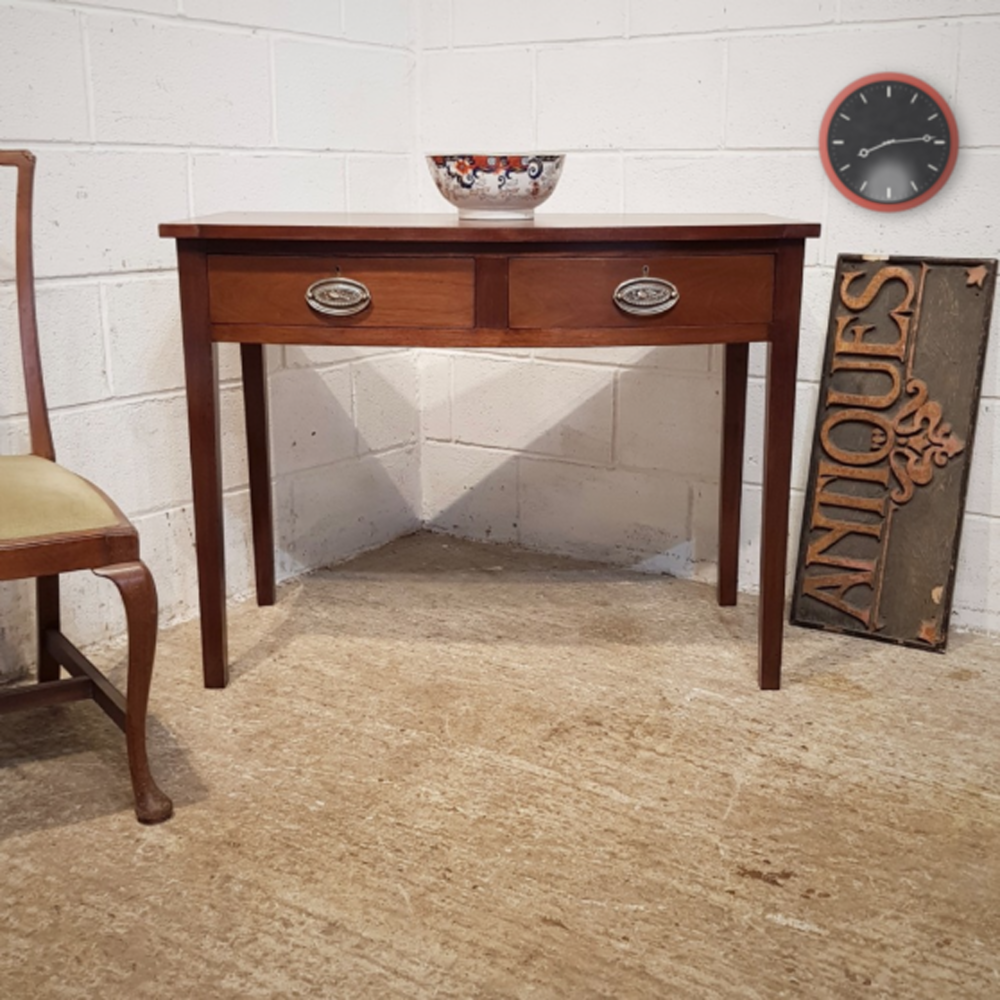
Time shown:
**8:14**
